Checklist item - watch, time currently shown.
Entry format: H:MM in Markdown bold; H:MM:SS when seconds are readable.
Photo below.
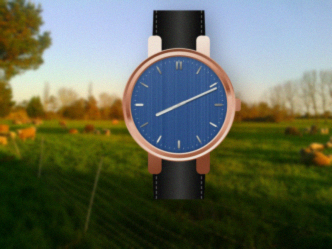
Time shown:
**8:11**
